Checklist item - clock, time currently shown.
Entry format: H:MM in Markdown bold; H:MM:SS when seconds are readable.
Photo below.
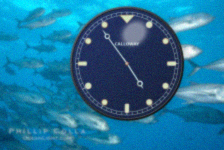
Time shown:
**4:54**
